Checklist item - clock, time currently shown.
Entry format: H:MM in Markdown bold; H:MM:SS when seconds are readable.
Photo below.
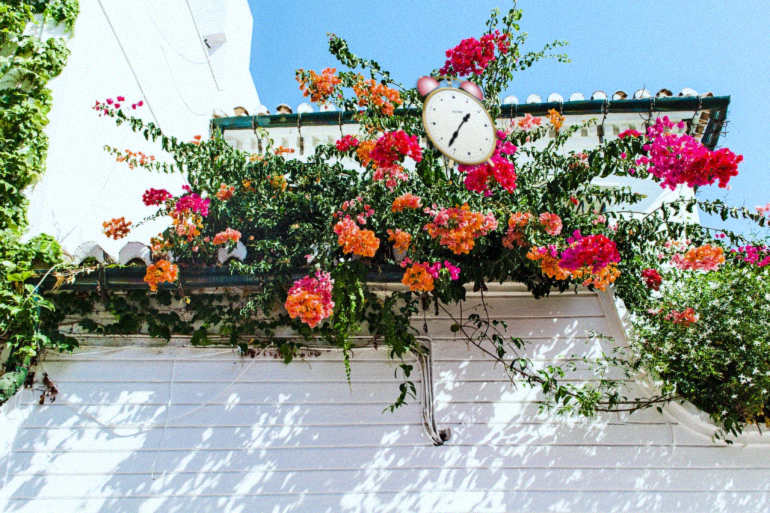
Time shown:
**1:37**
